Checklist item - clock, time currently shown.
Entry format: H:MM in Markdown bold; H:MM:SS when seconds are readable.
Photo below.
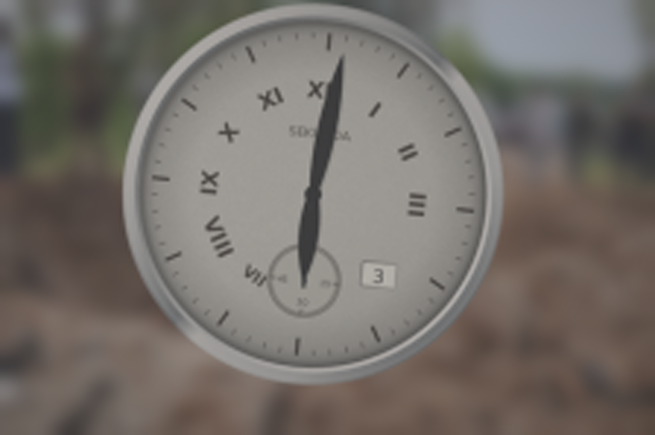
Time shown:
**6:01**
